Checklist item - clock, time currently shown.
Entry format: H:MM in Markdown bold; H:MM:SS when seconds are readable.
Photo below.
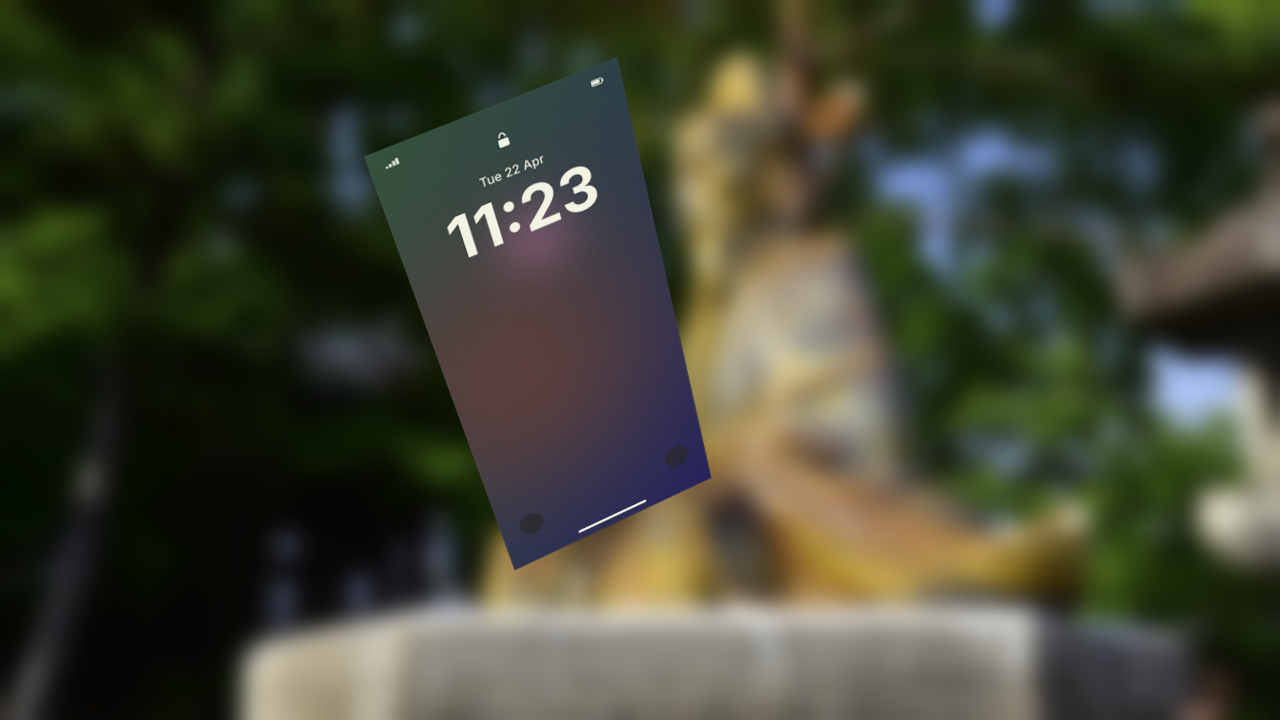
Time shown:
**11:23**
